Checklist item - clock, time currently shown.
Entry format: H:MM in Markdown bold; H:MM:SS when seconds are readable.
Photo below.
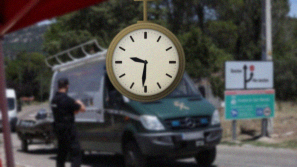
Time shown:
**9:31**
